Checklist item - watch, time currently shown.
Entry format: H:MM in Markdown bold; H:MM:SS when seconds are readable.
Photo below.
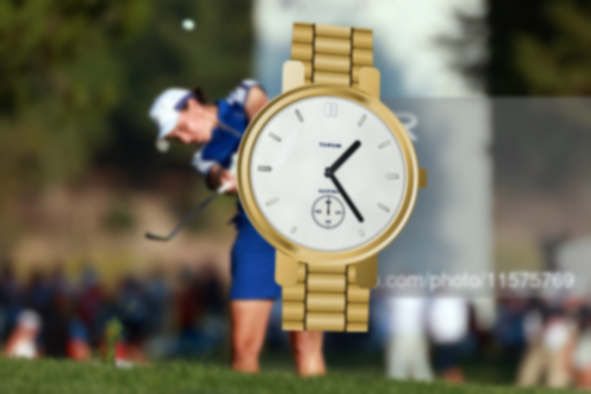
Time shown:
**1:24**
